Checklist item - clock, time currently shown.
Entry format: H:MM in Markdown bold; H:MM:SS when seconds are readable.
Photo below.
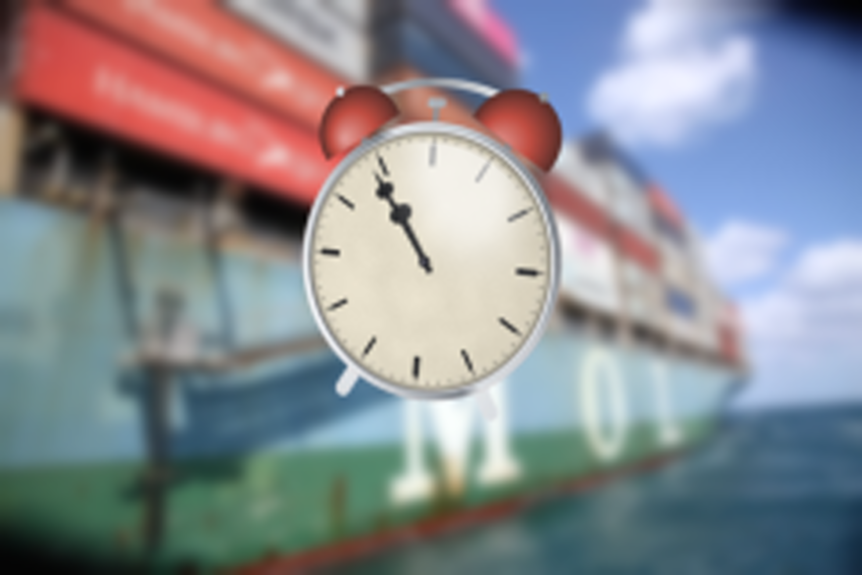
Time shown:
**10:54**
